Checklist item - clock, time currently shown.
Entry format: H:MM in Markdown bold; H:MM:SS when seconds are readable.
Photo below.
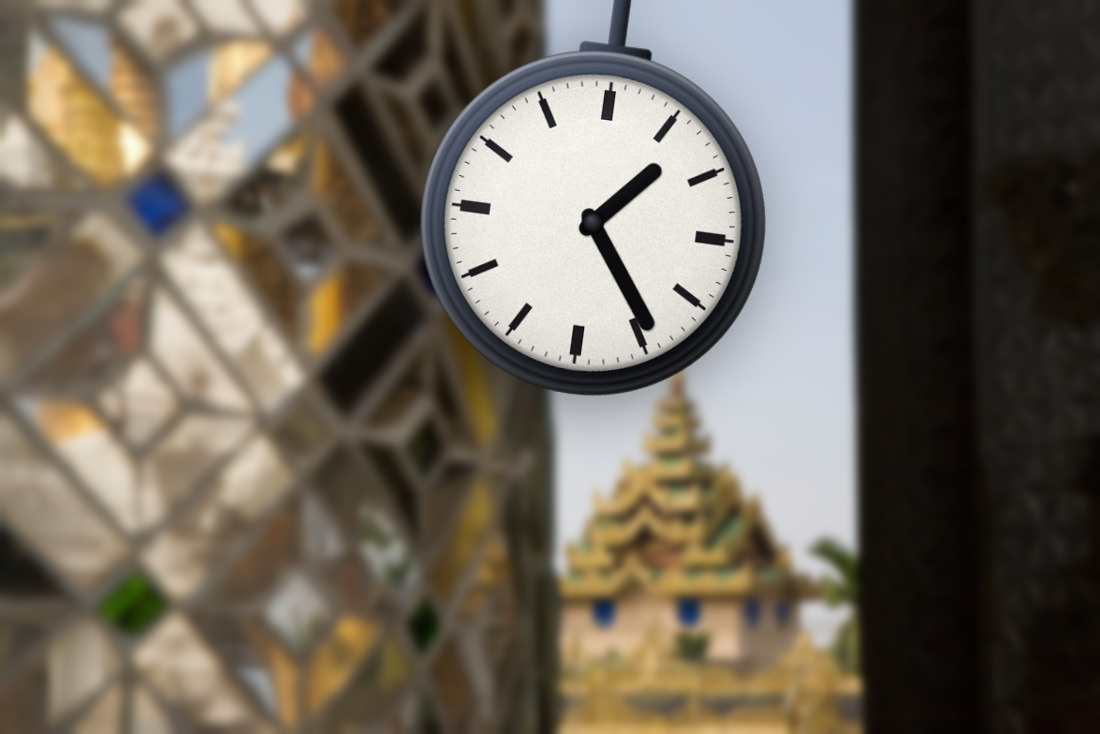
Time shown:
**1:24**
